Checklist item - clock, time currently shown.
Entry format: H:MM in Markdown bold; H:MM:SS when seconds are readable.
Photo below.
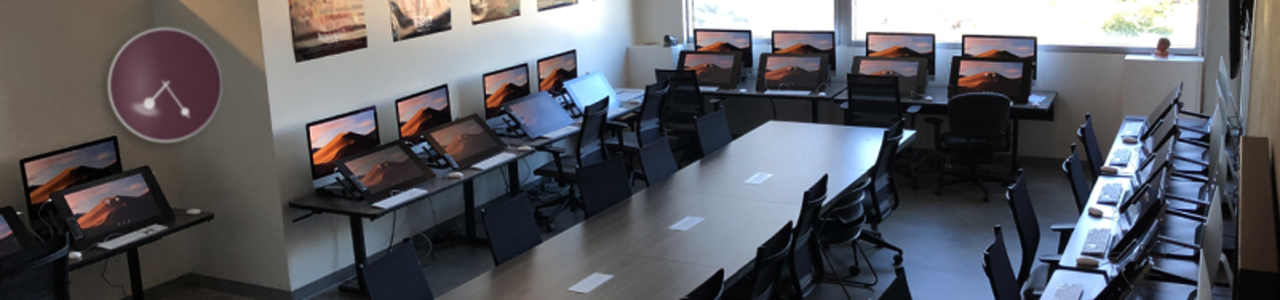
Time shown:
**7:24**
